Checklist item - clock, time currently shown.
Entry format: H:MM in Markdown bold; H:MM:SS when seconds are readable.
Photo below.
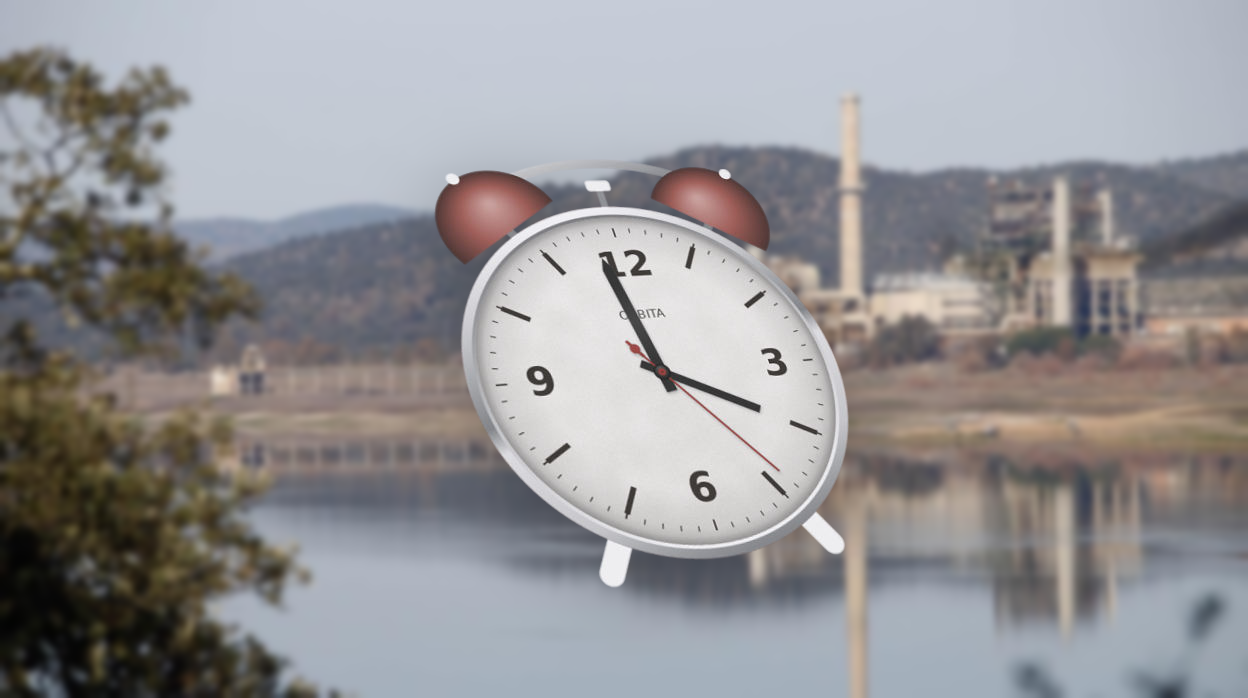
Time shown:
**3:58:24**
